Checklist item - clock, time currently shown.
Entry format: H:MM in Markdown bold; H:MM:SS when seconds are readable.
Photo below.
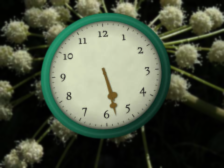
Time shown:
**5:28**
